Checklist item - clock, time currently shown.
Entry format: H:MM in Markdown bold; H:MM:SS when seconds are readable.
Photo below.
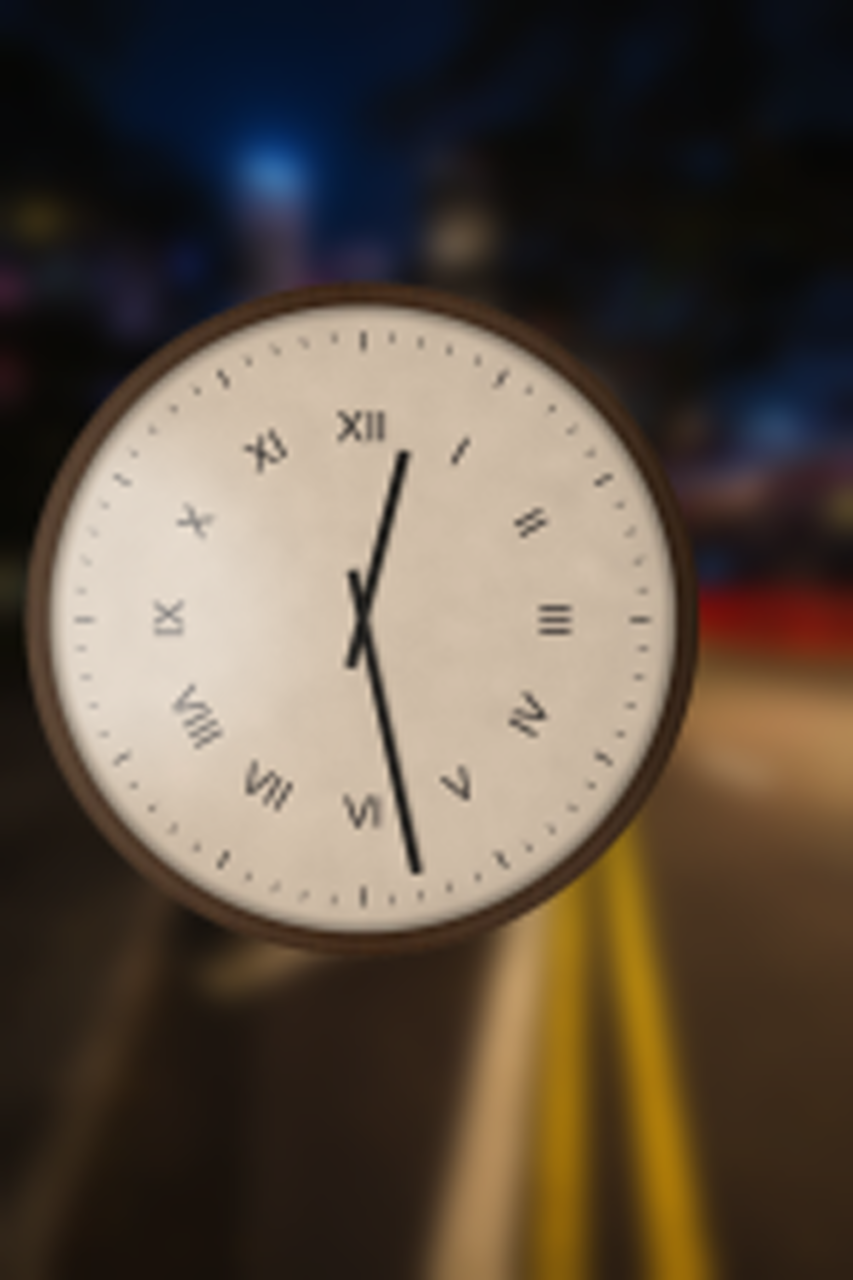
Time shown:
**12:28**
